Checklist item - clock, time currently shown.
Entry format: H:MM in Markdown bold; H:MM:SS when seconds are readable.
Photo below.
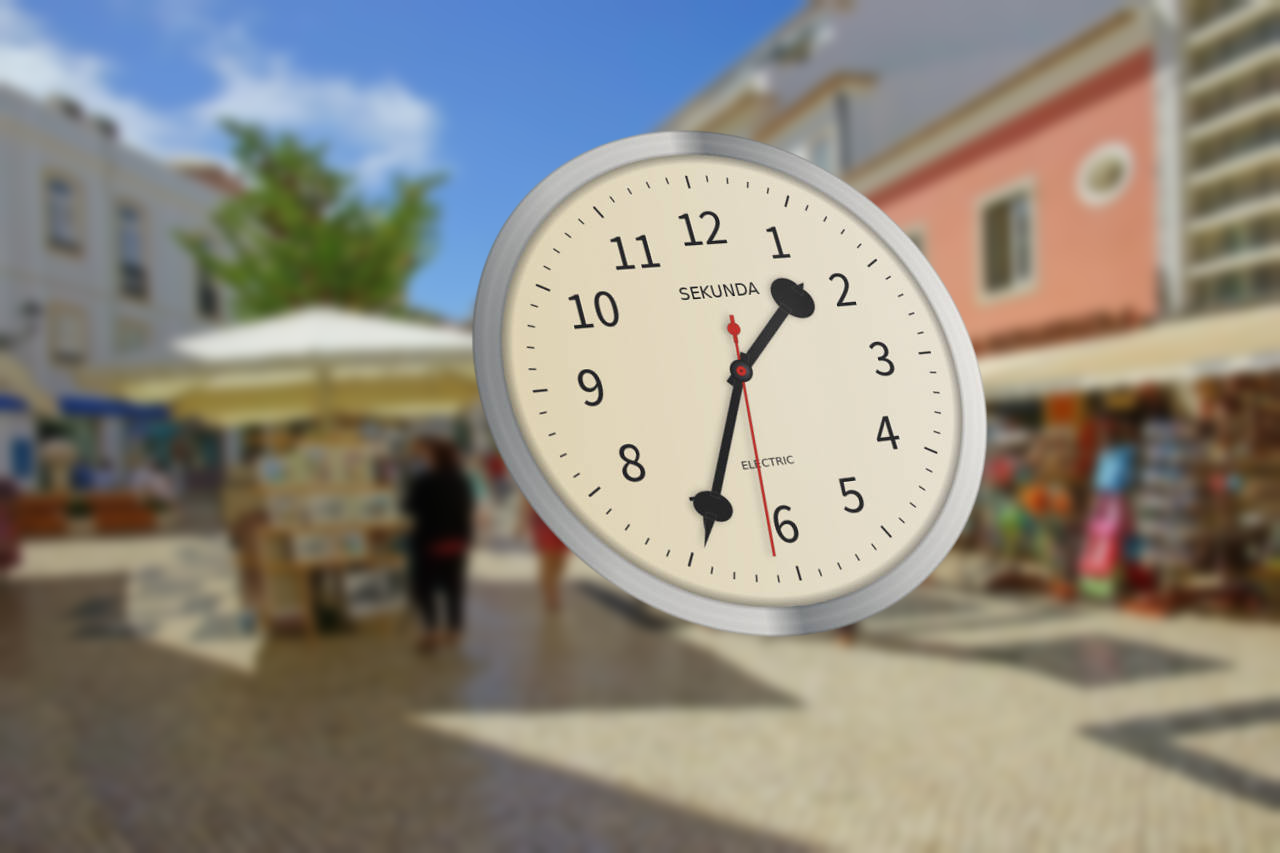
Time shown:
**1:34:31**
